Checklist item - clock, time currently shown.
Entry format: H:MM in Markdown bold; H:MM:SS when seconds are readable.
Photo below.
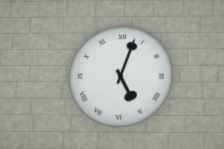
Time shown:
**5:03**
